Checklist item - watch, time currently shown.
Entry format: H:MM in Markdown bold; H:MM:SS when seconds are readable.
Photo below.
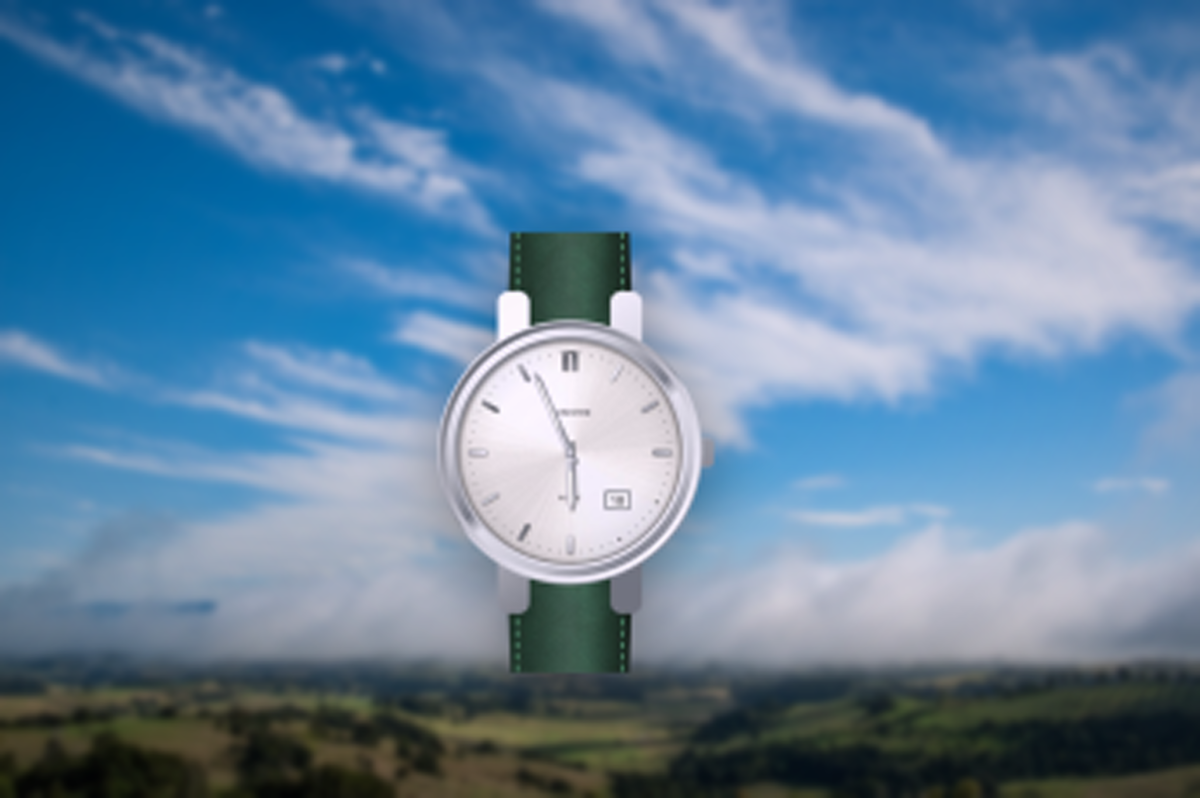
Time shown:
**5:56**
